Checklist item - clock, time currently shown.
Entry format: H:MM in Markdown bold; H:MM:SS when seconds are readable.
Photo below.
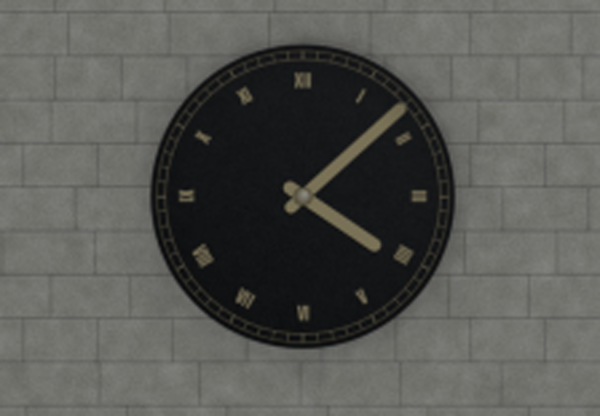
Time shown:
**4:08**
